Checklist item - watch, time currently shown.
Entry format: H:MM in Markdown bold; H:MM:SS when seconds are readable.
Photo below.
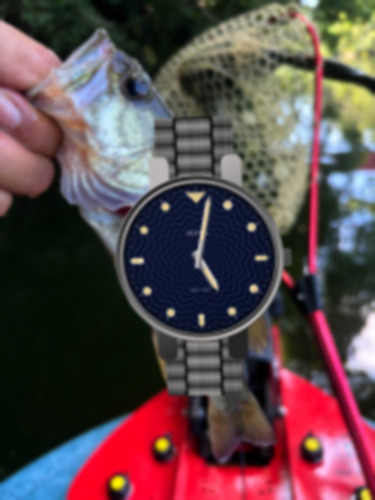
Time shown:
**5:02**
